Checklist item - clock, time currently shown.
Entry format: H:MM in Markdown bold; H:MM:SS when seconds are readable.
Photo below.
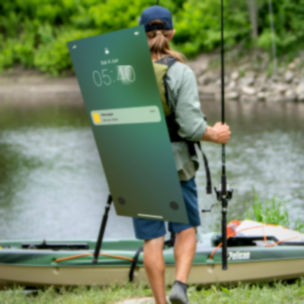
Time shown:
**5:40**
